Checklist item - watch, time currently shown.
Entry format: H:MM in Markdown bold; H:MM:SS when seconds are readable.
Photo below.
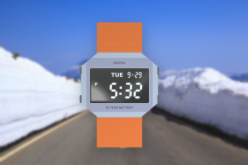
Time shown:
**5:32**
